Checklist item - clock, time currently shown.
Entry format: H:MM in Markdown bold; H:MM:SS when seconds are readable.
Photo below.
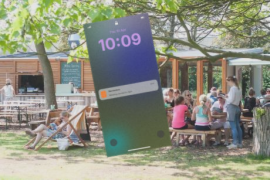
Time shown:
**10:09**
